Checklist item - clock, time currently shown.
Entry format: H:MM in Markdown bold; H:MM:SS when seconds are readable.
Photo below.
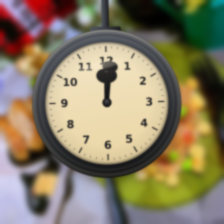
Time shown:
**12:01**
